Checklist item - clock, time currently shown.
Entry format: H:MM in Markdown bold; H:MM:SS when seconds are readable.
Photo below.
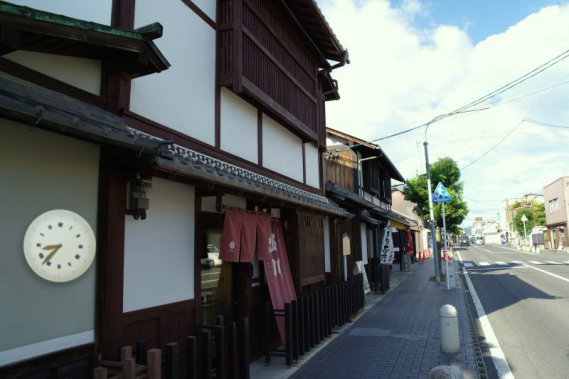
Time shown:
**8:37**
